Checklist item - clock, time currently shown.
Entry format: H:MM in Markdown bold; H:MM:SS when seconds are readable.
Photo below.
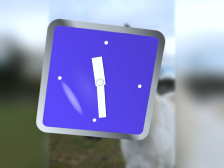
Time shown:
**11:28**
